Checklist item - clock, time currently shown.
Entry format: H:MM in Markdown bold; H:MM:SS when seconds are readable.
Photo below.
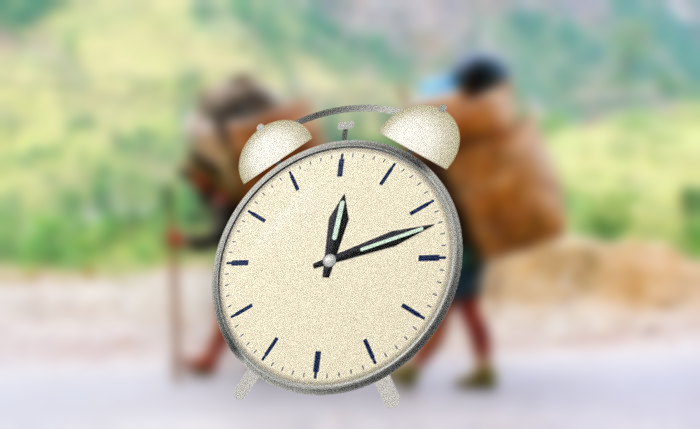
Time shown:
**12:12**
